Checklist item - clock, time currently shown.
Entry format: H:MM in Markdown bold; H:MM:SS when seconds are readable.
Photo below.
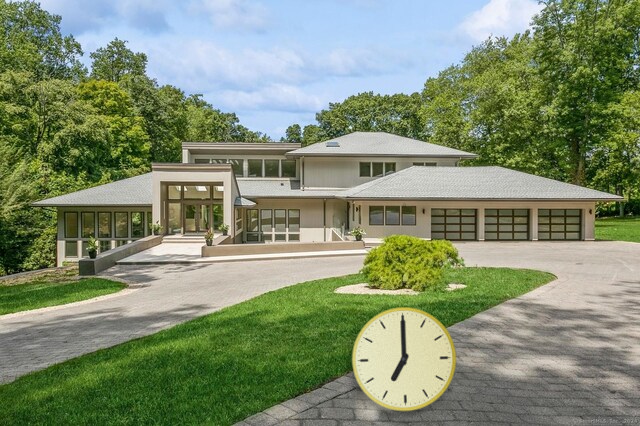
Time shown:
**7:00**
